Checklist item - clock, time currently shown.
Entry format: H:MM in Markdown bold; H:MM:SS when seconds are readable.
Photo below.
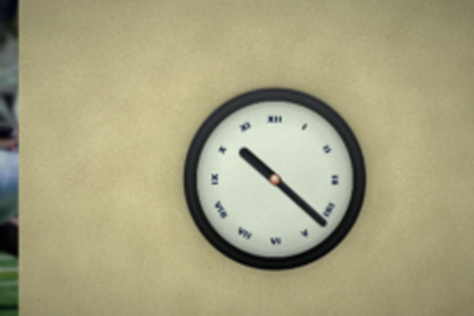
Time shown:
**10:22**
